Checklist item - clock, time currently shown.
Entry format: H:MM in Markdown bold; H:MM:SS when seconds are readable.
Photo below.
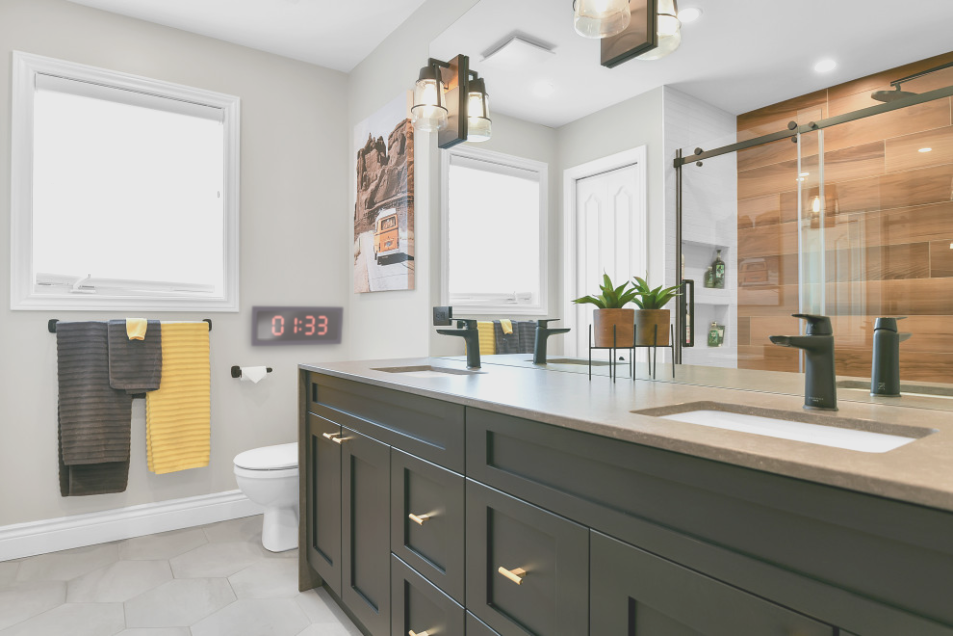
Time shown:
**1:33**
